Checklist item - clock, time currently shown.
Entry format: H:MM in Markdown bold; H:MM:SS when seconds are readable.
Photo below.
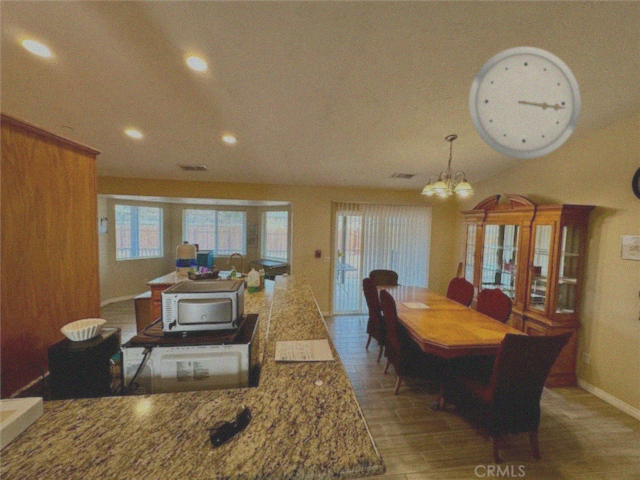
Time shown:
**3:16**
